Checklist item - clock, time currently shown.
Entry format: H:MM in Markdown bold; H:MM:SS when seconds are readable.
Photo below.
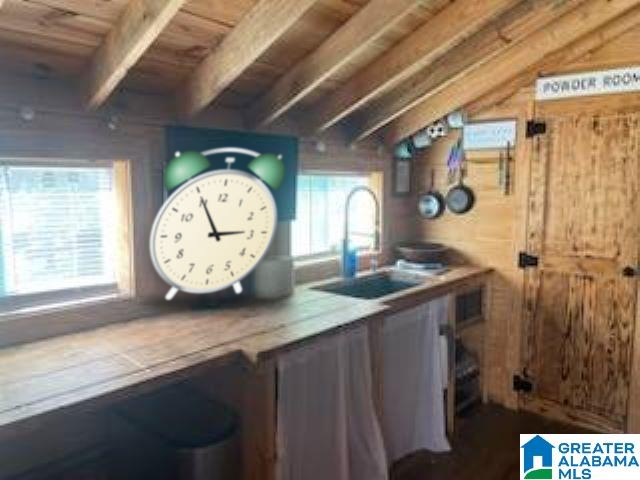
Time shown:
**2:55**
